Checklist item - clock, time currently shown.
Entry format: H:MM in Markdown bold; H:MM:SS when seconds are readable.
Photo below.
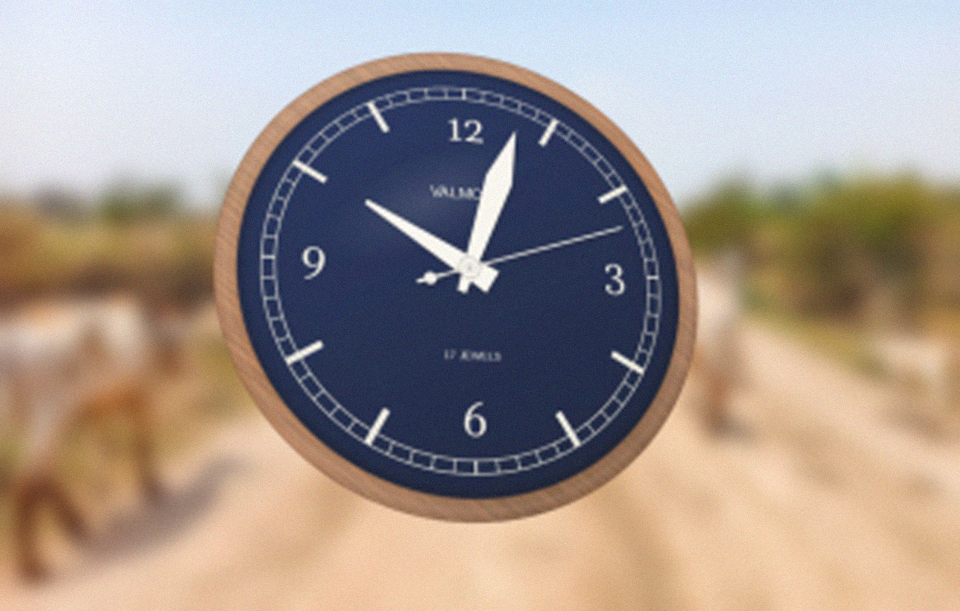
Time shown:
**10:03:12**
